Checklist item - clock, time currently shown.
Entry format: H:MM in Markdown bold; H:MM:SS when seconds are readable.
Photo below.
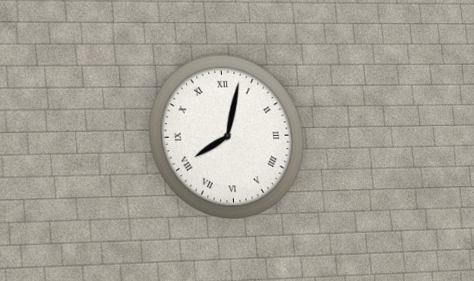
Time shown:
**8:03**
